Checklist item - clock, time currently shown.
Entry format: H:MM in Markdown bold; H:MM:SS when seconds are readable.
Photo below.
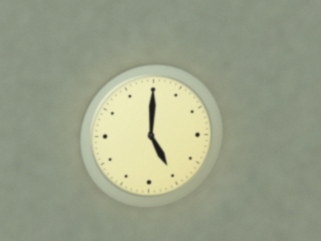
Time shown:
**5:00**
